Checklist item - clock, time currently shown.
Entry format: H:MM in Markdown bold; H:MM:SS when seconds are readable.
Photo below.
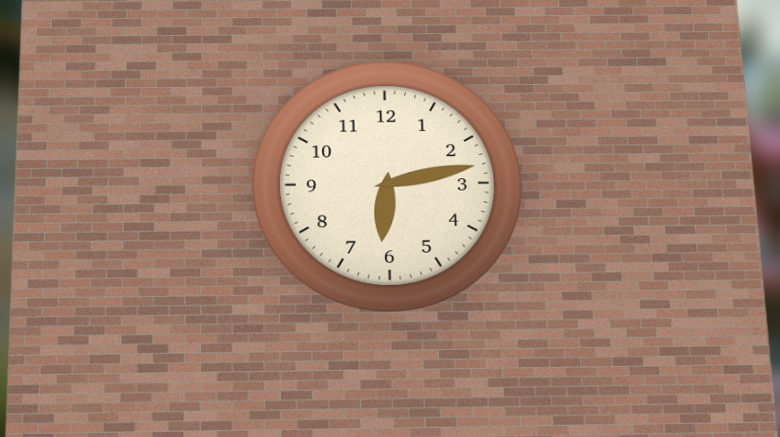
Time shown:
**6:13**
